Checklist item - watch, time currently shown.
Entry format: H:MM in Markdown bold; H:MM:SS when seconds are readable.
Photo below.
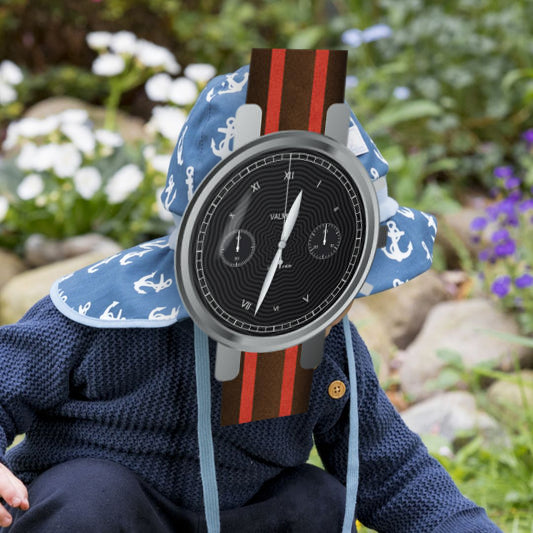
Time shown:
**12:33**
